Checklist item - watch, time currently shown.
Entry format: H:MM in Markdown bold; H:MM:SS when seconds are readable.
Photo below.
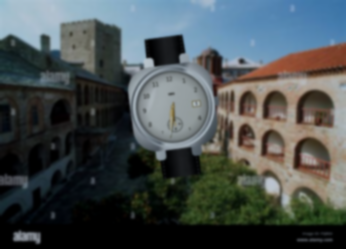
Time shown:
**6:32**
